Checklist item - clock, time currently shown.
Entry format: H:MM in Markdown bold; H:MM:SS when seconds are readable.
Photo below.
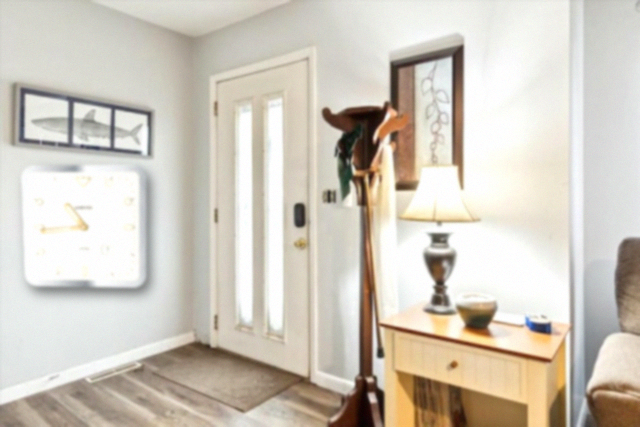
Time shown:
**10:44**
